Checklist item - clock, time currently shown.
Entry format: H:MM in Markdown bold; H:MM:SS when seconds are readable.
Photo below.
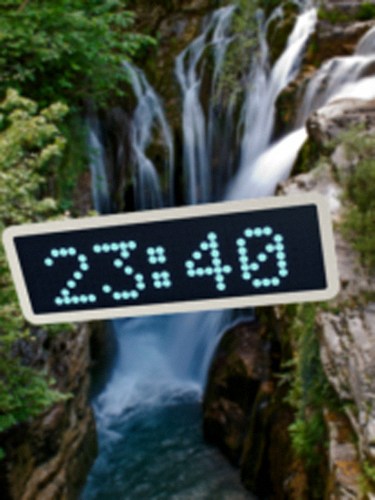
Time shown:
**23:40**
